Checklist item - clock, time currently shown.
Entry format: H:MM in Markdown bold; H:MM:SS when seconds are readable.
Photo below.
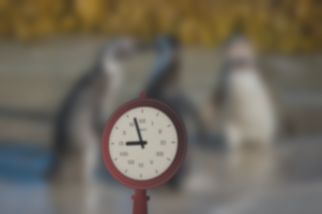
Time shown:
**8:57**
